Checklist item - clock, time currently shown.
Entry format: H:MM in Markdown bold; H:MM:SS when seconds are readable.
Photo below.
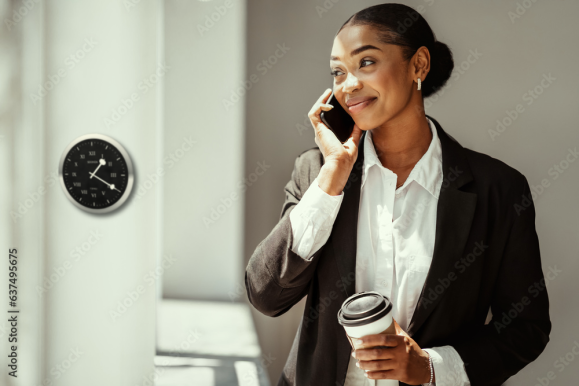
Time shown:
**1:20**
